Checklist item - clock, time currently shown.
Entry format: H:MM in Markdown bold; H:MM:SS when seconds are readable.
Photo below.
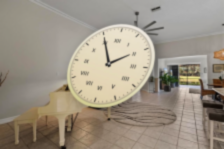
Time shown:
**1:55**
